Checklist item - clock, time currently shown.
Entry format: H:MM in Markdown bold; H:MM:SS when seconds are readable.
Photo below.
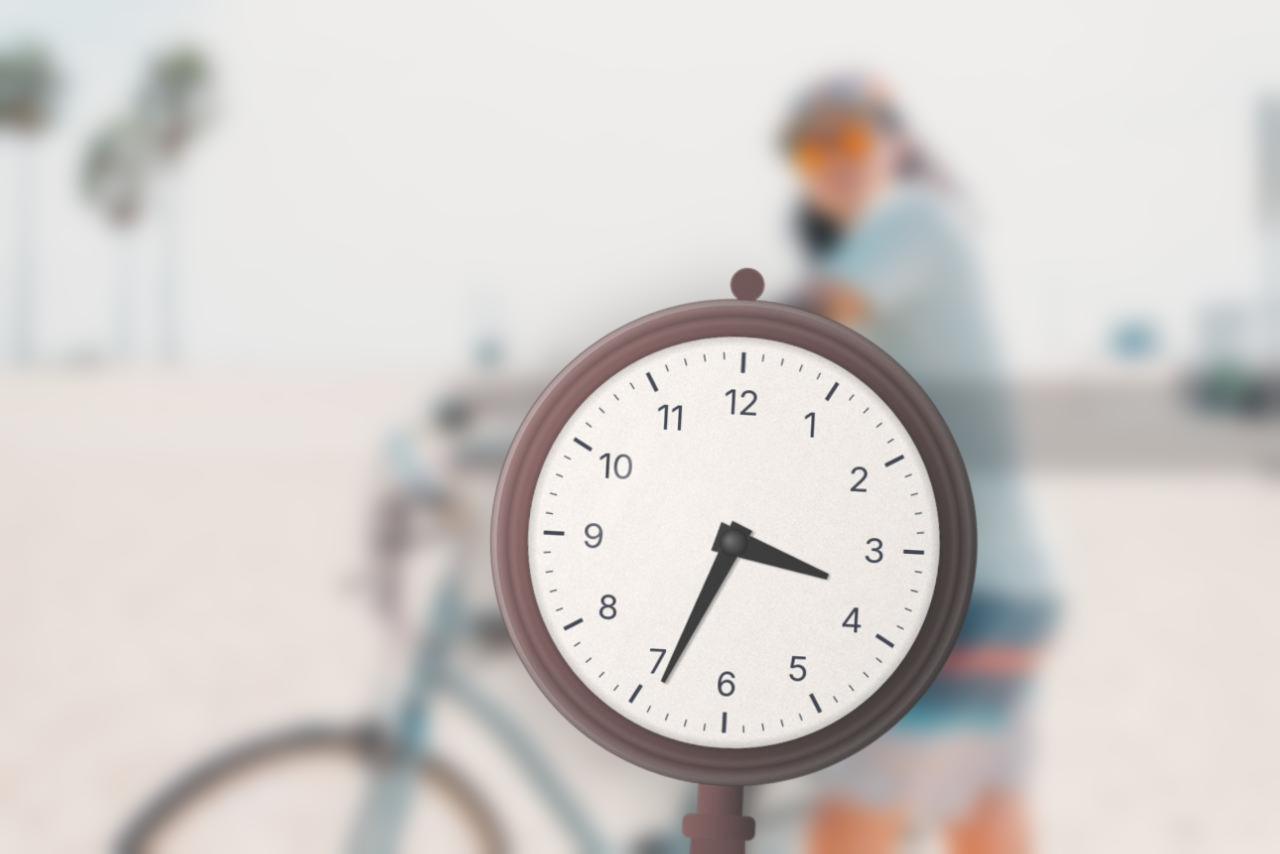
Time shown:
**3:34**
